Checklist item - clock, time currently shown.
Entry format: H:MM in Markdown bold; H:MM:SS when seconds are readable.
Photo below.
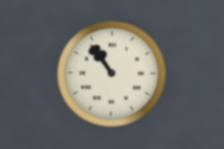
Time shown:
**10:54**
